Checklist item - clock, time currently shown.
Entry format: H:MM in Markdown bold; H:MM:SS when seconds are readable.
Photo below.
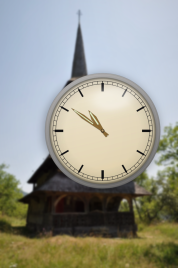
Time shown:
**10:51**
